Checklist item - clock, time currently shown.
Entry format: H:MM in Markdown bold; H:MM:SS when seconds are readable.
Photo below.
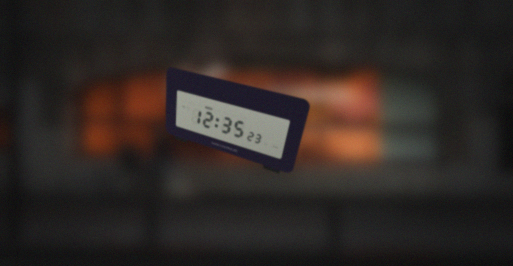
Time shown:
**12:35**
